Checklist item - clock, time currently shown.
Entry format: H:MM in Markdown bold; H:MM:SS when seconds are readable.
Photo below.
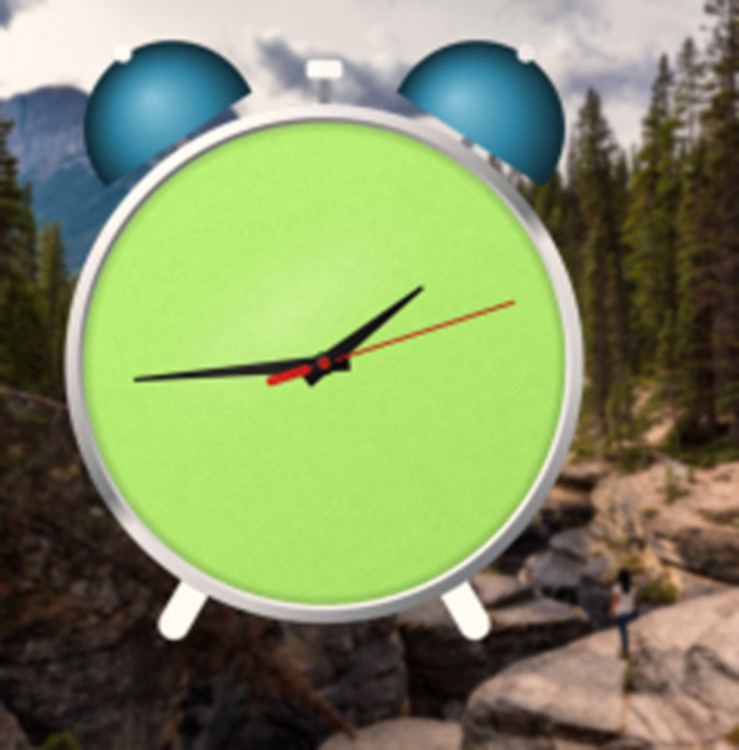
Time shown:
**1:44:12**
